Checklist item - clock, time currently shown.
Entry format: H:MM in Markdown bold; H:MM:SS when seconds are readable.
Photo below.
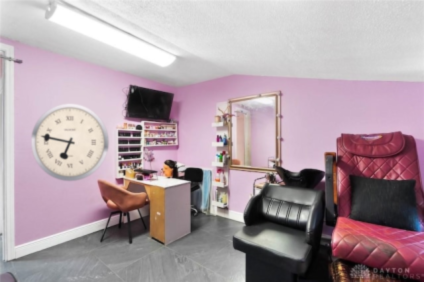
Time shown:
**6:47**
